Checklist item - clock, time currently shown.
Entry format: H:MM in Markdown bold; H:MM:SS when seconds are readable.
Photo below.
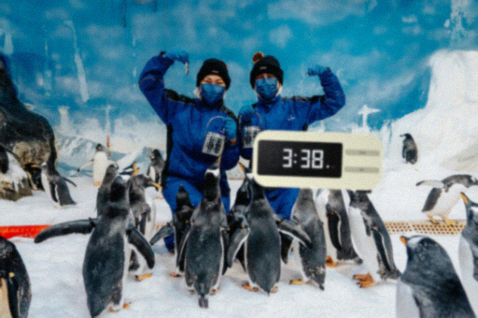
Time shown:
**3:38**
